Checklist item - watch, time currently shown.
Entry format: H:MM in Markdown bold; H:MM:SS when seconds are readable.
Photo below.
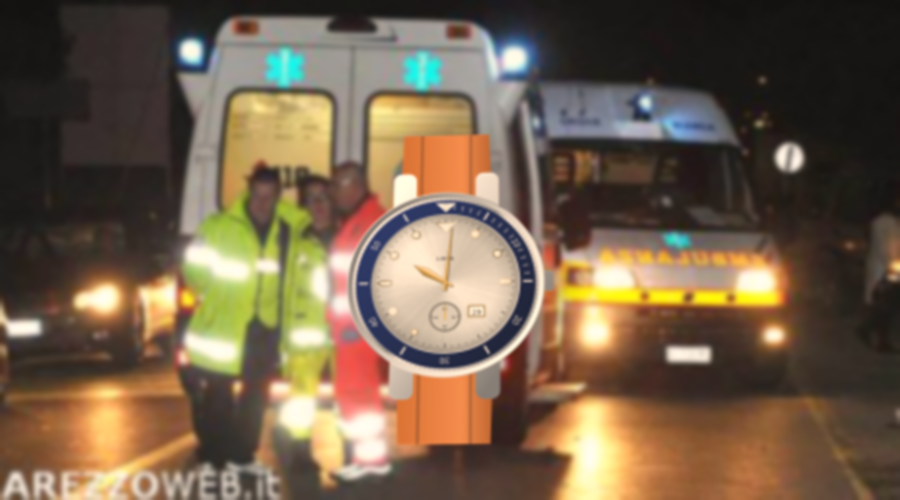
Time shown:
**10:01**
